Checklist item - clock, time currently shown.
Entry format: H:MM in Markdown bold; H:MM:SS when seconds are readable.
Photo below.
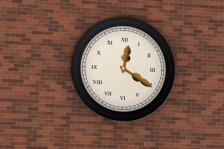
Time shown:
**12:20**
